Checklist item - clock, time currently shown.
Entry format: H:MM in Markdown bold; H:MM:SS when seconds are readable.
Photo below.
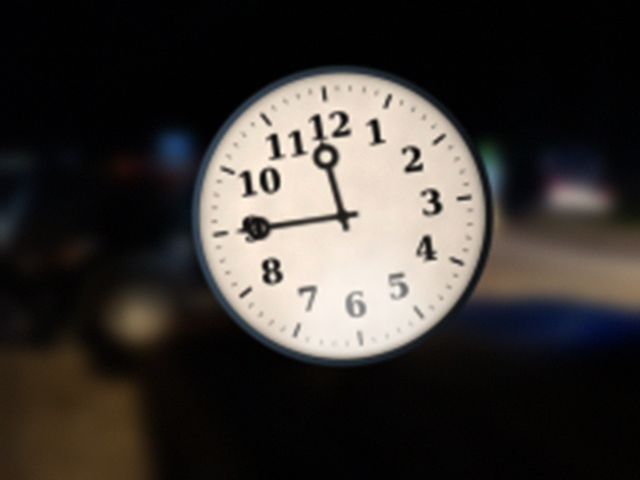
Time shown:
**11:45**
